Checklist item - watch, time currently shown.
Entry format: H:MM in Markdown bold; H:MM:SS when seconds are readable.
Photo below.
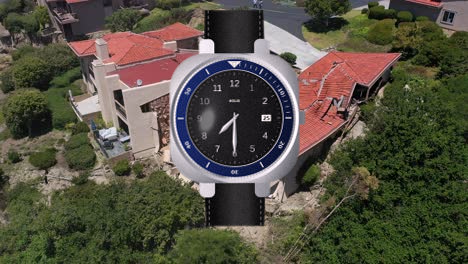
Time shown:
**7:30**
